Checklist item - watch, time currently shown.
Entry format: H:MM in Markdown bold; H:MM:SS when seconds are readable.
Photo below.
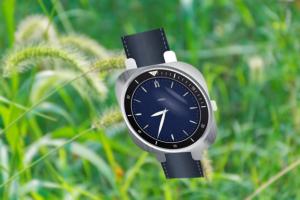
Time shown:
**8:35**
